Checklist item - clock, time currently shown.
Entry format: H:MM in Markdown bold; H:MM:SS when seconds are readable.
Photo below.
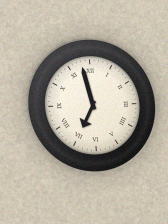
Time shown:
**6:58**
